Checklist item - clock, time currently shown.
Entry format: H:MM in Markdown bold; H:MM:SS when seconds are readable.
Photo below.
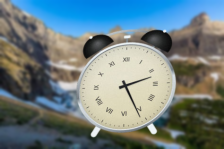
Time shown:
**2:26**
